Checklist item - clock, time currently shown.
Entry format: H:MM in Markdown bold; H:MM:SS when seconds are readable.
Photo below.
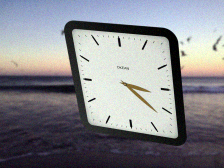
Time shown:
**3:22**
